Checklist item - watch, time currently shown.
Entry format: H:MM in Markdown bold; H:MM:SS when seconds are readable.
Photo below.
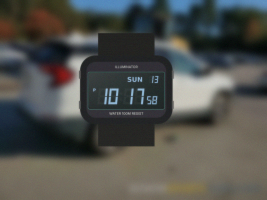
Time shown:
**10:17**
